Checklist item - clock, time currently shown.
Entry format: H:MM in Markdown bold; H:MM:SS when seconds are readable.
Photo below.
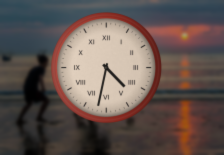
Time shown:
**4:32**
